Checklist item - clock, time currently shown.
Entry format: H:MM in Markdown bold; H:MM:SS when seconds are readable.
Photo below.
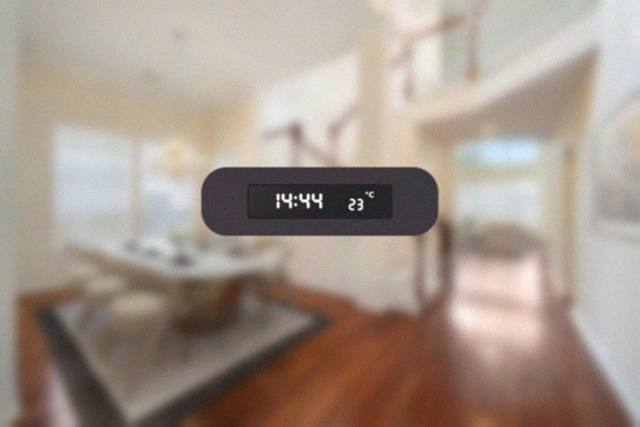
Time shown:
**14:44**
